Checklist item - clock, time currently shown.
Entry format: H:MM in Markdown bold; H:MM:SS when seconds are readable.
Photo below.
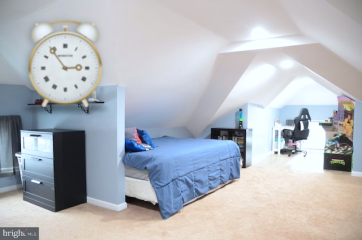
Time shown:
**2:54**
